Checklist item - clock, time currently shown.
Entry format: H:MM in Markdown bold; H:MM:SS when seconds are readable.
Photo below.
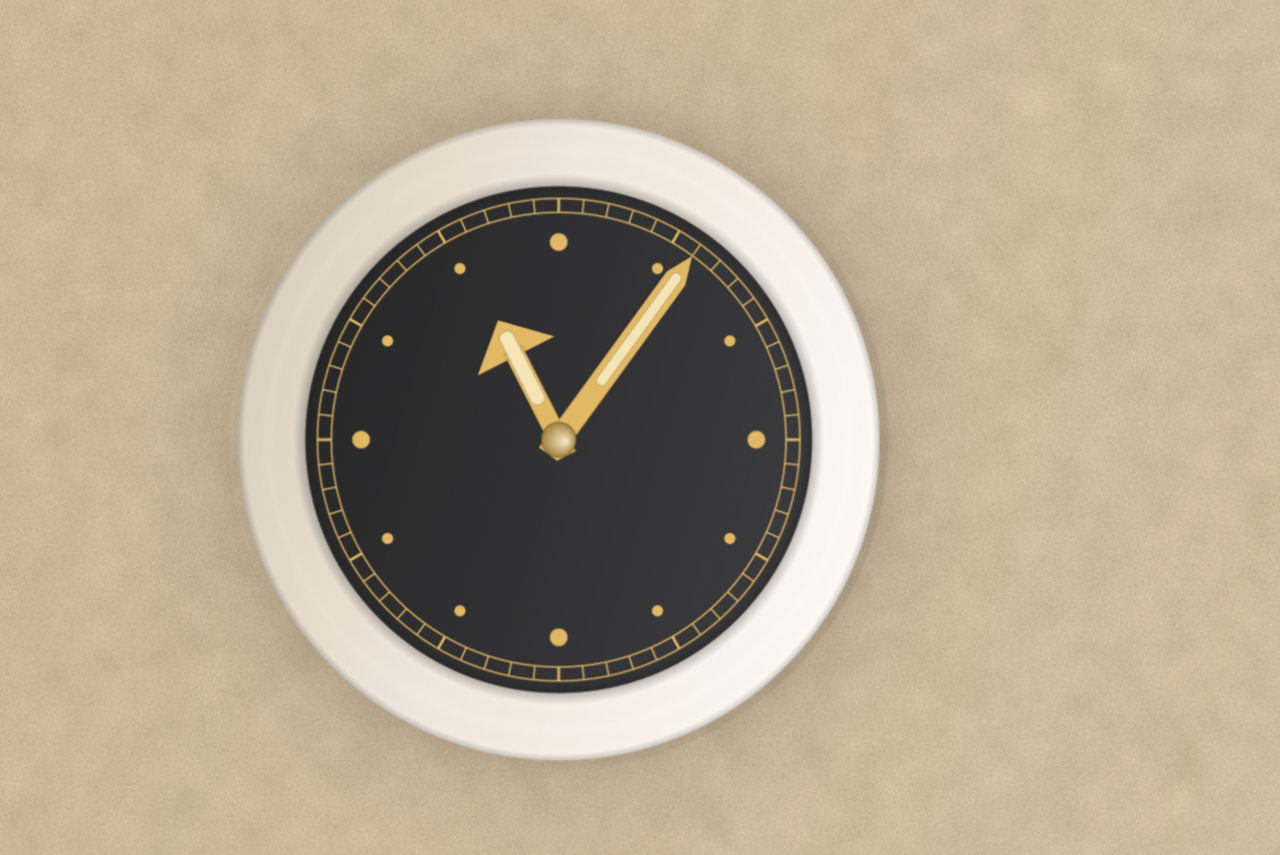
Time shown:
**11:06**
